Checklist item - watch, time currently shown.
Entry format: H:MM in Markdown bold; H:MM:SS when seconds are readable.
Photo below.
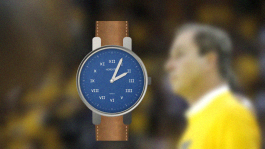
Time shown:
**2:04**
